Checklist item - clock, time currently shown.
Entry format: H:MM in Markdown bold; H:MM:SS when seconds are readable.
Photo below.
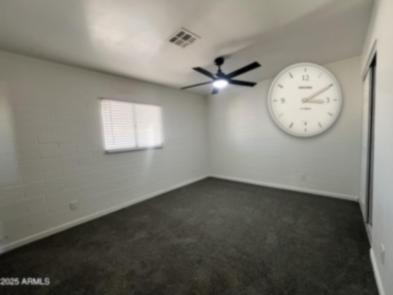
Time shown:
**3:10**
